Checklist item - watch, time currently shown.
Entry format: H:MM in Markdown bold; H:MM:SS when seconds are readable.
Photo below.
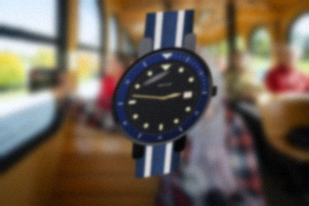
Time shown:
**2:47**
